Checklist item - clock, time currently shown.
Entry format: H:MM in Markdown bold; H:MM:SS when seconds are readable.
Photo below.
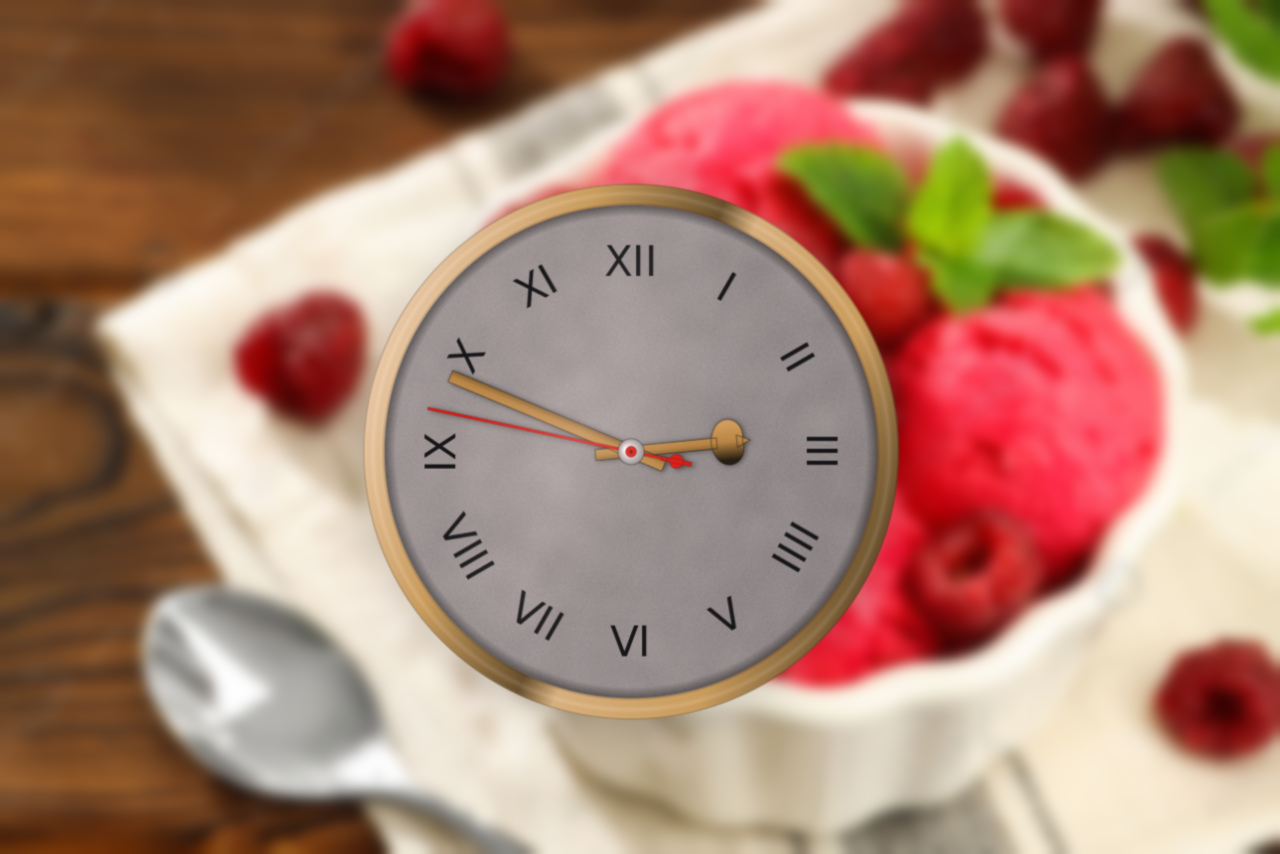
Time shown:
**2:48:47**
